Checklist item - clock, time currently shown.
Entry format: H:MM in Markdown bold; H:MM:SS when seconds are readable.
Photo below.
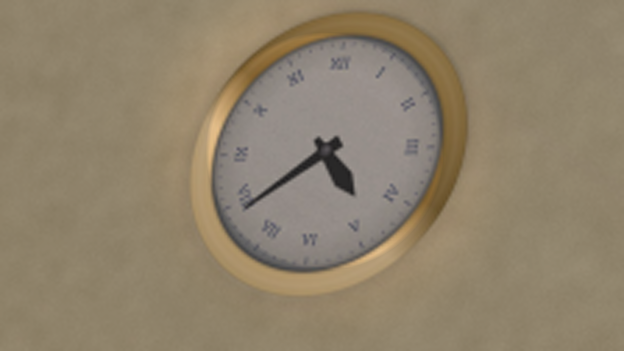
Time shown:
**4:39**
